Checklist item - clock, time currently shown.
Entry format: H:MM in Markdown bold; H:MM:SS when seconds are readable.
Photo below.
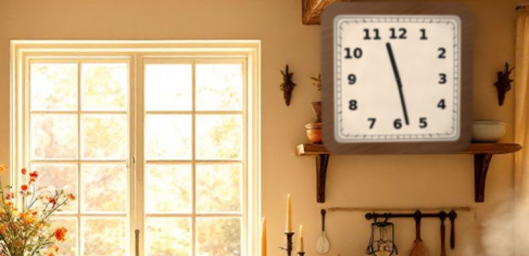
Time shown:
**11:28**
